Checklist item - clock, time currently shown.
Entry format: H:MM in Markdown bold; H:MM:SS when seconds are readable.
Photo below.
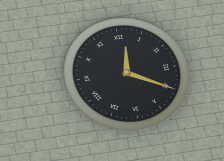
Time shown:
**12:20**
